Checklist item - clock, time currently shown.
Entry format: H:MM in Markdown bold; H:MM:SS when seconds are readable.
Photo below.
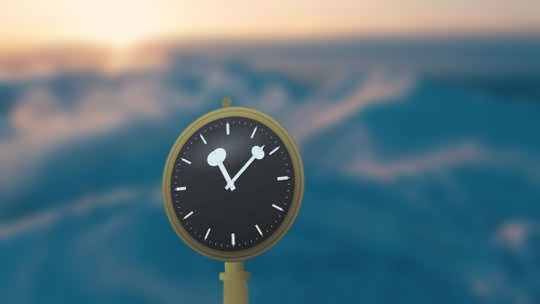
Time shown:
**11:08**
